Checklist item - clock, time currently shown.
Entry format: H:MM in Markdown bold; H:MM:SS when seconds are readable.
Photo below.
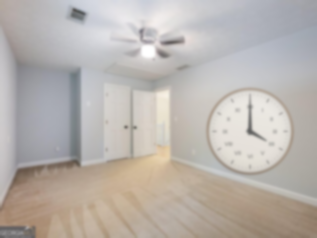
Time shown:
**4:00**
